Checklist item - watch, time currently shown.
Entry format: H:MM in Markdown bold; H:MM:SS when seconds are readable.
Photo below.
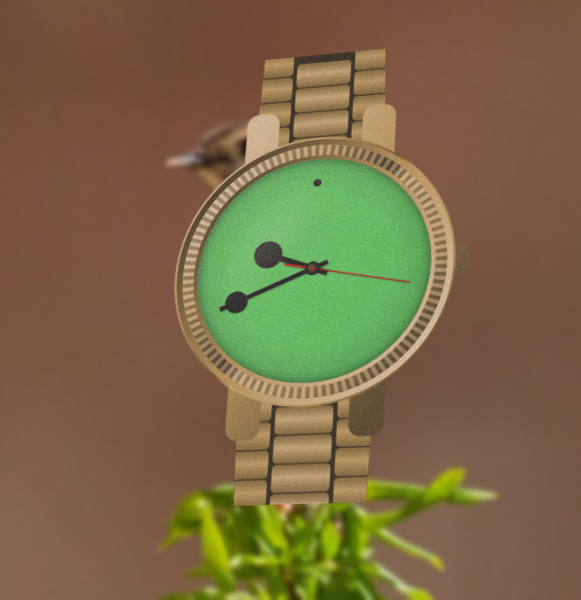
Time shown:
**9:41:17**
